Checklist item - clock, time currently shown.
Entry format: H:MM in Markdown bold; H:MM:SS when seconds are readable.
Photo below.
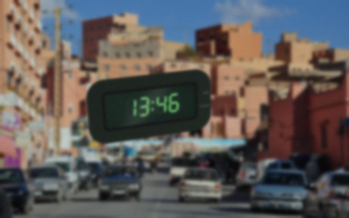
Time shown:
**13:46**
